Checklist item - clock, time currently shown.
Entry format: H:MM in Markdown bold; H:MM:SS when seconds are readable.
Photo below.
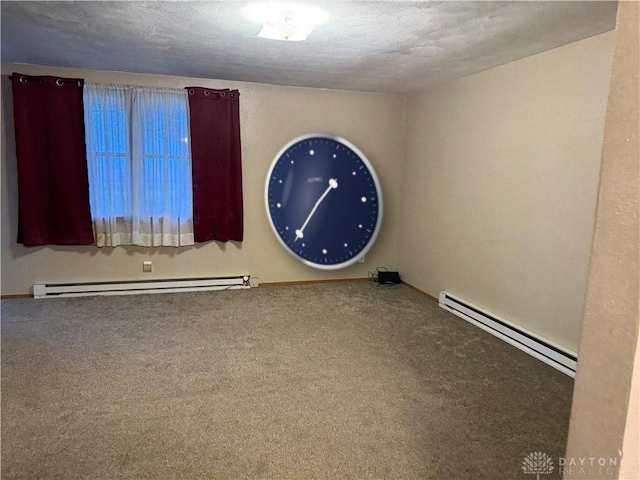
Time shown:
**1:37**
